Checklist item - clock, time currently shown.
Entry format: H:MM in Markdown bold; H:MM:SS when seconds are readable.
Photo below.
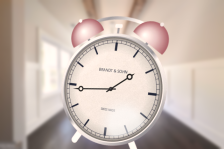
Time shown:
**1:44**
